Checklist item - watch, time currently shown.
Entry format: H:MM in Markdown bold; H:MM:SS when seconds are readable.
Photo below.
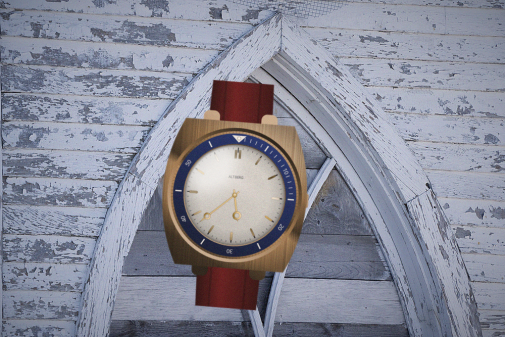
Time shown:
**5:38**
